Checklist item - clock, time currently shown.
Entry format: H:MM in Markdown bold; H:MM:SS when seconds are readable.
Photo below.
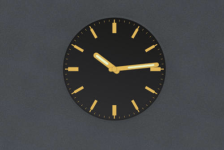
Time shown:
**10:14**
